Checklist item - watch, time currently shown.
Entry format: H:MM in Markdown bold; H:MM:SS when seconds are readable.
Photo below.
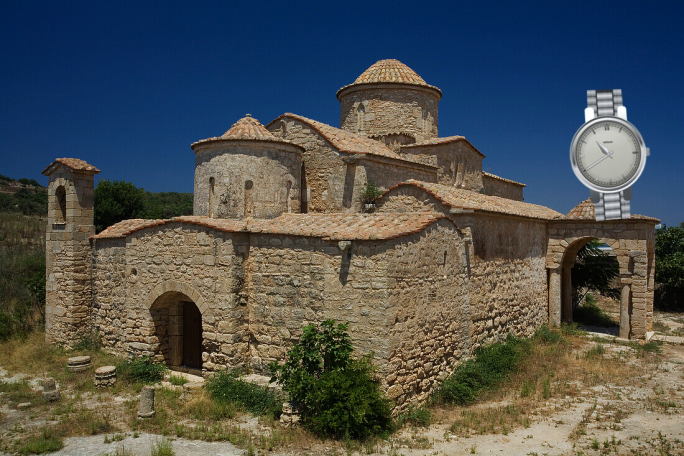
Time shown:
**10:40**
